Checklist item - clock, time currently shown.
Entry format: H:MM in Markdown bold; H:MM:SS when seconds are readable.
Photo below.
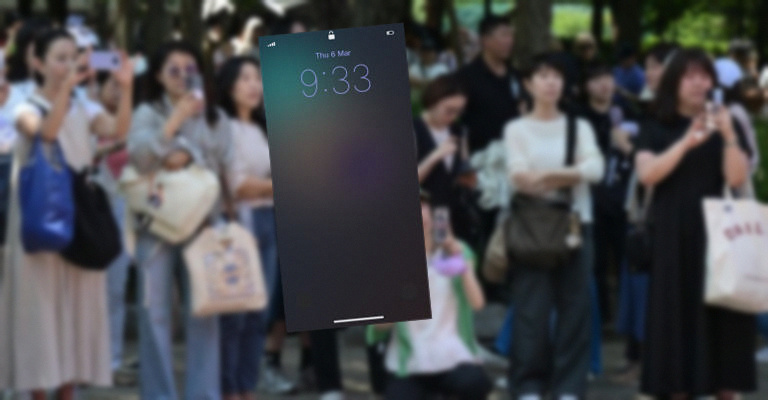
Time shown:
**9:33**
